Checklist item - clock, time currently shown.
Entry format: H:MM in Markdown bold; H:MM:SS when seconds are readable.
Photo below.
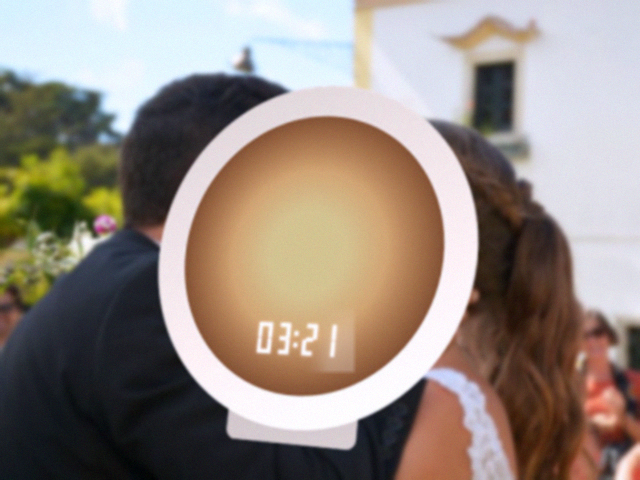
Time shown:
**3:21**
